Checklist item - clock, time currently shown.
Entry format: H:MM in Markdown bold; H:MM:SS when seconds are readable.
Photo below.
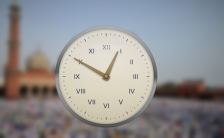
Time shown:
**12:50**
